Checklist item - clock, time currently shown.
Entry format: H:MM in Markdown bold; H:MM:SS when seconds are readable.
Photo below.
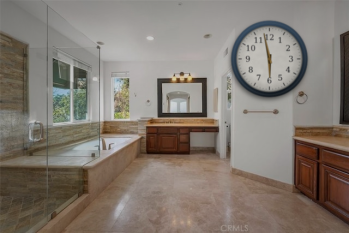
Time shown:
**5:58**
